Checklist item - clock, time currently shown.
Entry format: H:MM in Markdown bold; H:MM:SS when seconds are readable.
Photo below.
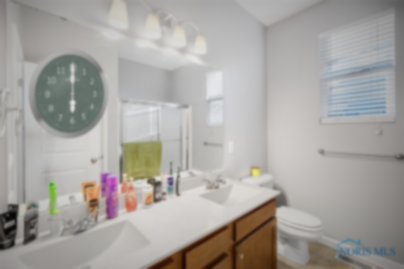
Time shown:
**6:00**
